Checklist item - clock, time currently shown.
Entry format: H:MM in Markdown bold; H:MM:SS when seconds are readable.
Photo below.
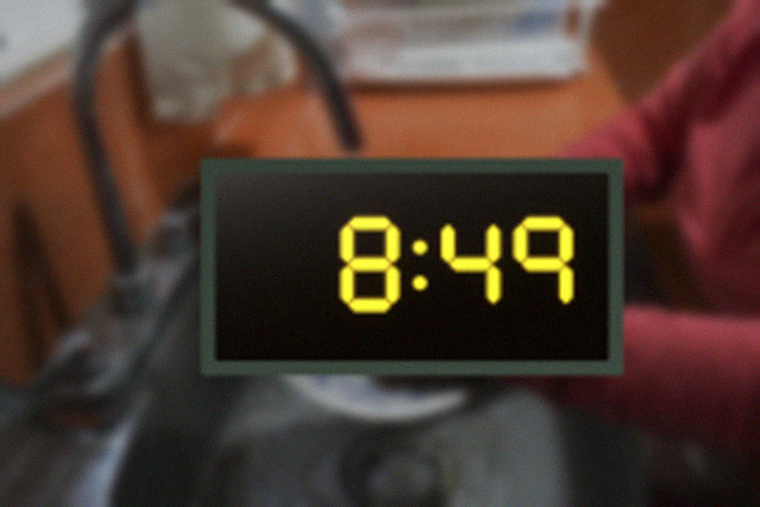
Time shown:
**8:49**
